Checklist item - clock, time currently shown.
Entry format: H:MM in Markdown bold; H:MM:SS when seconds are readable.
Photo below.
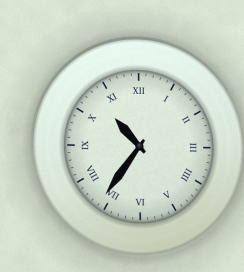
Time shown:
**10:36**
